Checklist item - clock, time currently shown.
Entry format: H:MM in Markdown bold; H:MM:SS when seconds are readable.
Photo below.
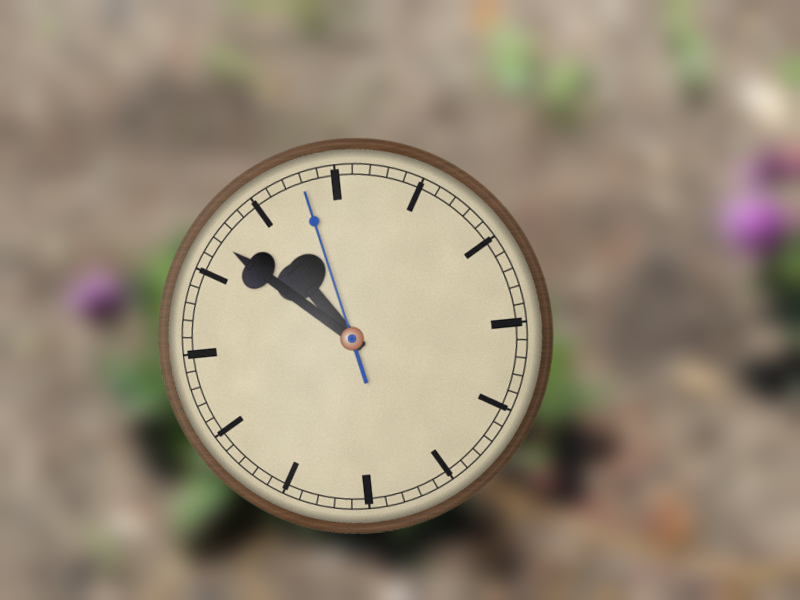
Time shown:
**10:51:58**
